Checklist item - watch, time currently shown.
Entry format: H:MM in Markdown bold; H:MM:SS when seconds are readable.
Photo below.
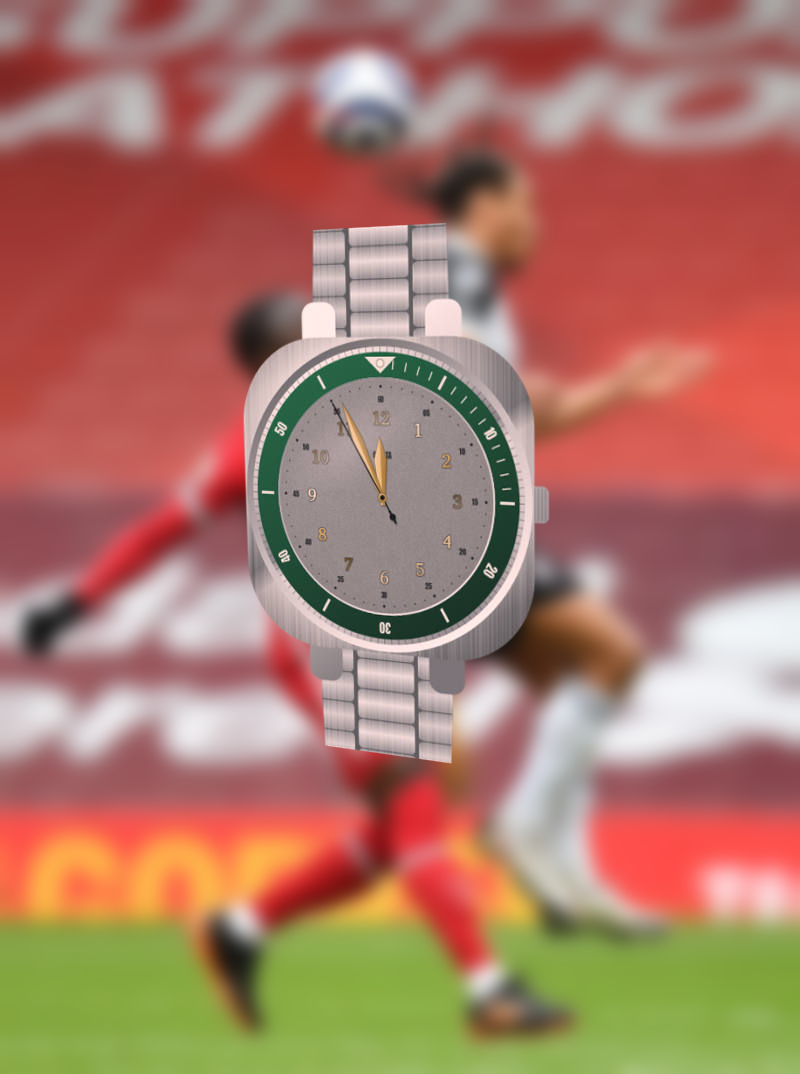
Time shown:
**11:55:55**
